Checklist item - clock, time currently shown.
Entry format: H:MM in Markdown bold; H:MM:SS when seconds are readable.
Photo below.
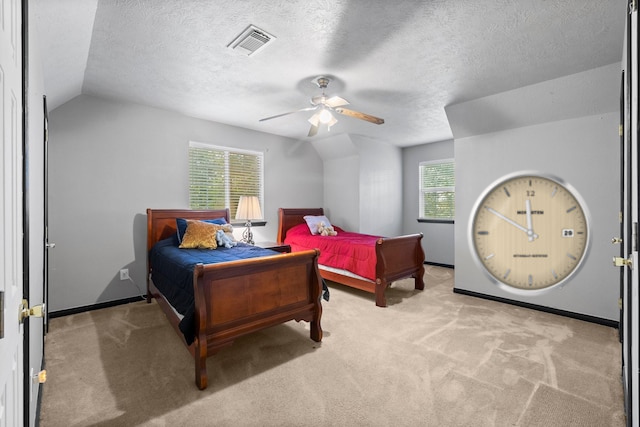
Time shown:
**11:50**
